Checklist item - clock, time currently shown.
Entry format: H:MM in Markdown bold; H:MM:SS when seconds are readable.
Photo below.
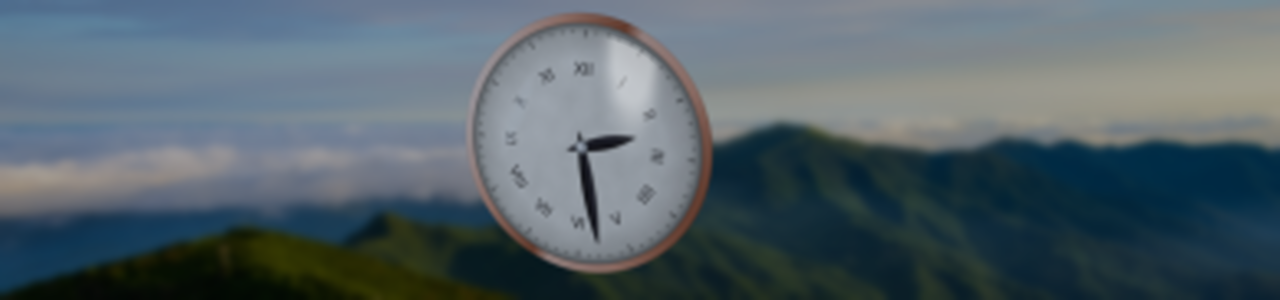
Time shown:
**2:28**
